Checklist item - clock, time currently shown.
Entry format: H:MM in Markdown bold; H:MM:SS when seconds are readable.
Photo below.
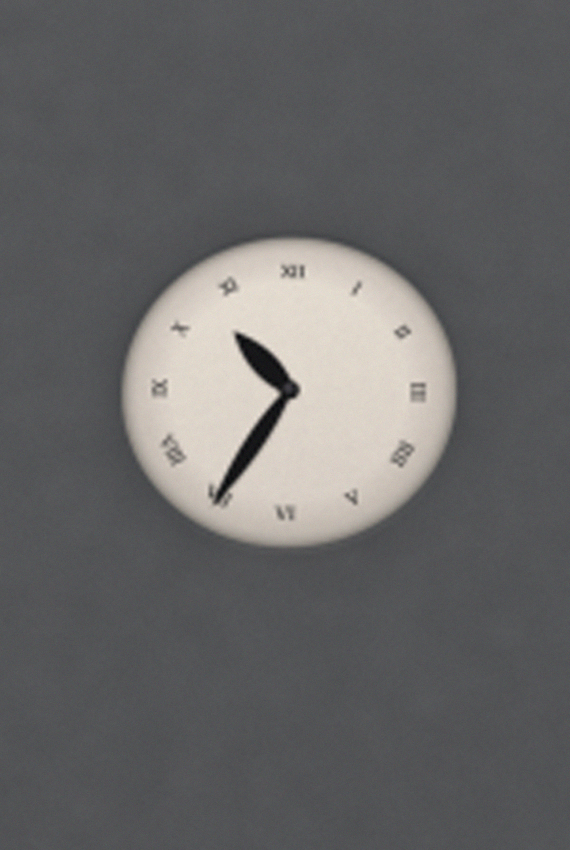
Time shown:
**10:35**
